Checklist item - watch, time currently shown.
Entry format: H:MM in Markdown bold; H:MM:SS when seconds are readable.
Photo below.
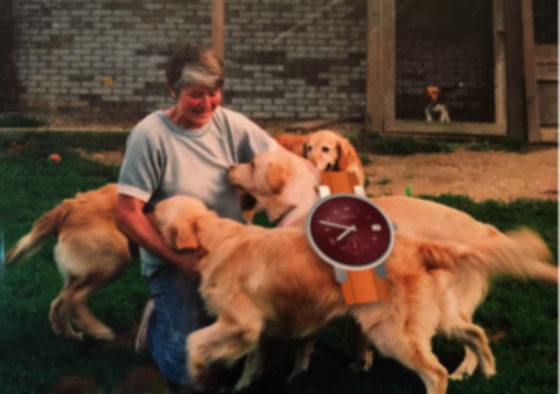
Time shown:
**7:48**
